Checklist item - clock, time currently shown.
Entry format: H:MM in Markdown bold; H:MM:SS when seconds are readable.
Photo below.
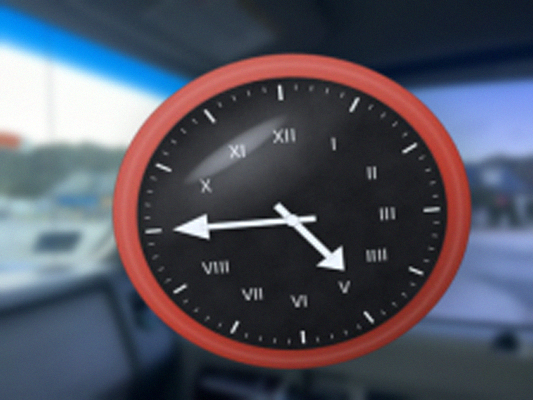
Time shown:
**4:45**
